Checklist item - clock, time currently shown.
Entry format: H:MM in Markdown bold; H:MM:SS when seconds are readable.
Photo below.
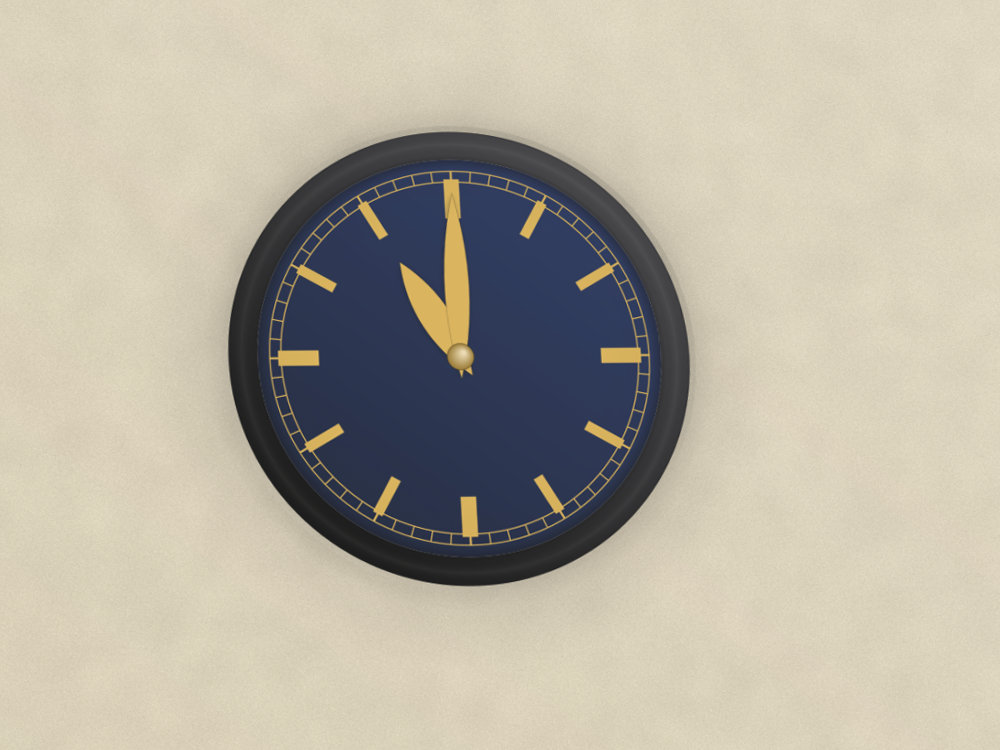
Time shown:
**11:00**
